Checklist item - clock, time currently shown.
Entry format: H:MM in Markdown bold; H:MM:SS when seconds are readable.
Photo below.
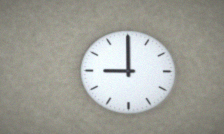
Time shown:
**9:00**
